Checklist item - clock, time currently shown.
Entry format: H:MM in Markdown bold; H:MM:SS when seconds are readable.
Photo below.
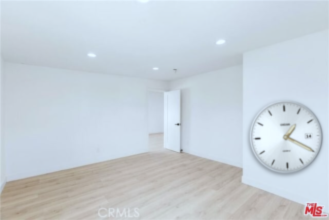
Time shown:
**1:20**
